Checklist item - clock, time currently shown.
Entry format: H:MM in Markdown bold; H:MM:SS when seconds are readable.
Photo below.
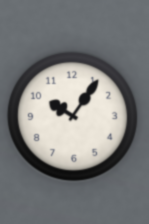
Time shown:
**10:06**
